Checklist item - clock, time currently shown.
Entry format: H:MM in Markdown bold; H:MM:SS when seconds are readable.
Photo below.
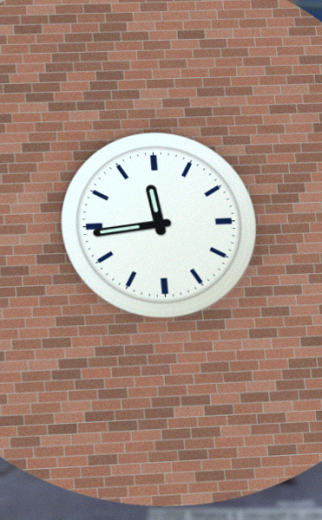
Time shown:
**11:44**
